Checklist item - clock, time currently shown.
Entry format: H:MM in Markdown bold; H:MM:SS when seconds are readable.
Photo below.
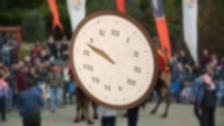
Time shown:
**9:48**
